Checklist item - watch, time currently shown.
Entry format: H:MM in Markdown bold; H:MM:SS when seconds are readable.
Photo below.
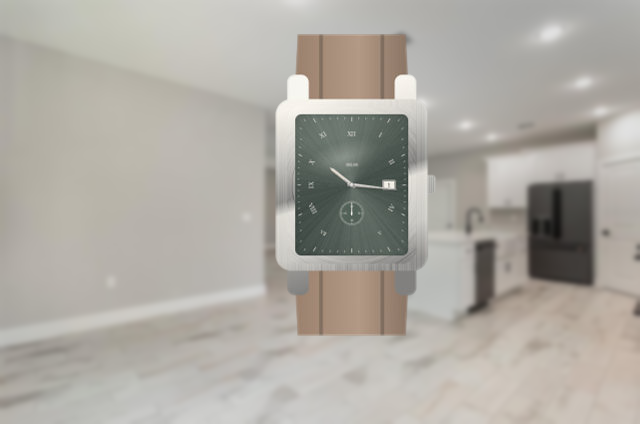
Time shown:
**10:16**
